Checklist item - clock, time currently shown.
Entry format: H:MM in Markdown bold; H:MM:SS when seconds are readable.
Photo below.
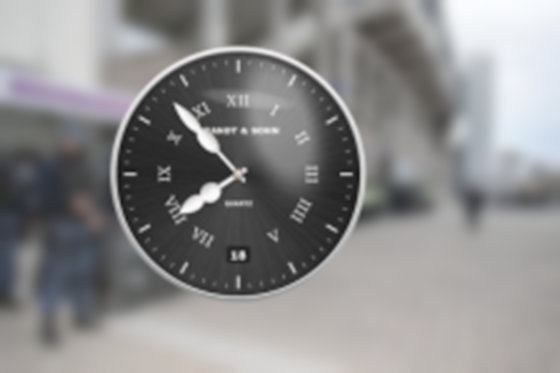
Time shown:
**7:53**
